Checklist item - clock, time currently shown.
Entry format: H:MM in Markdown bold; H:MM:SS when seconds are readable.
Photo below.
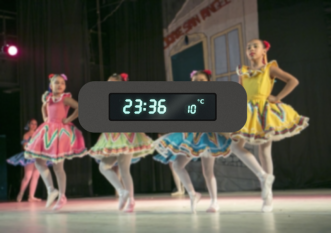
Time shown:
**23:36**
